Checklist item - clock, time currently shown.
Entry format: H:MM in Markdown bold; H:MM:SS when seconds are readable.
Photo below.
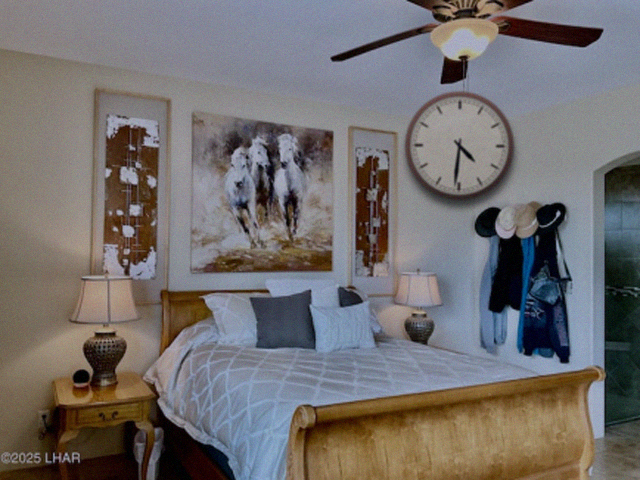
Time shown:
**4:31**
